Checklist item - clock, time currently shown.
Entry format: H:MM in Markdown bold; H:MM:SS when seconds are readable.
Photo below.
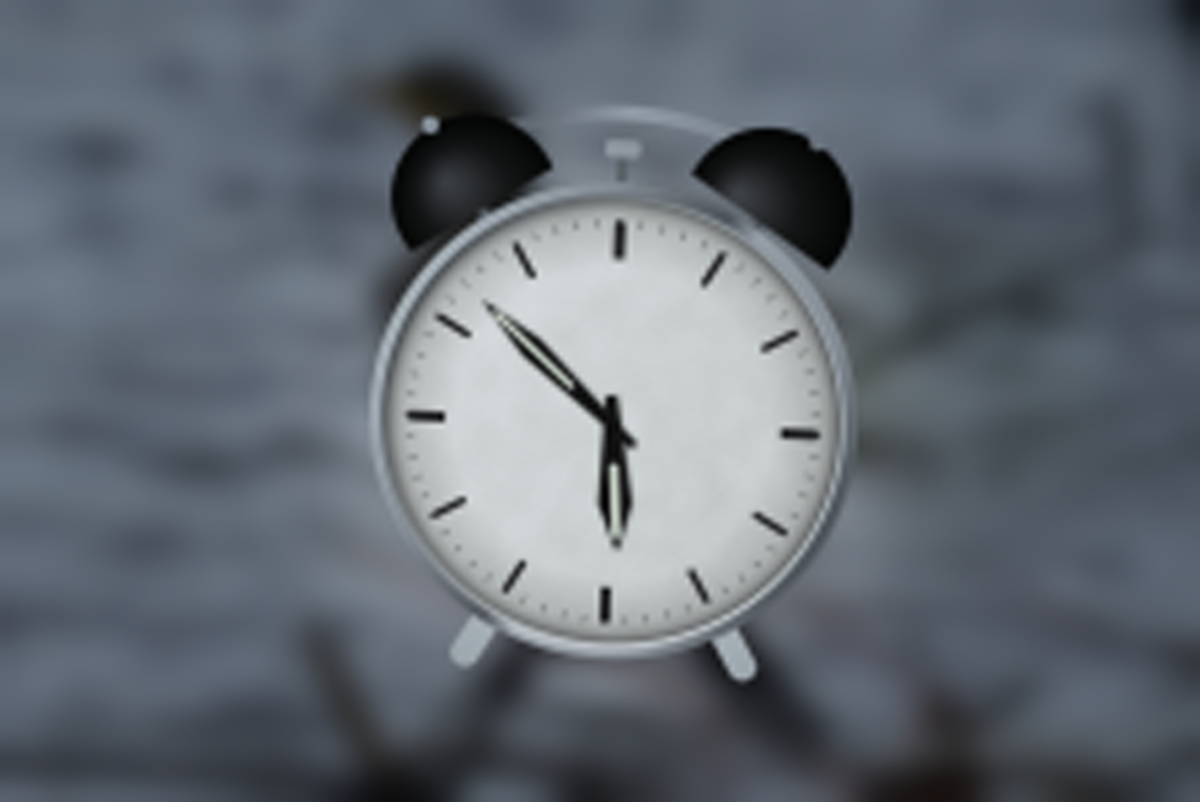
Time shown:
**5:52**
